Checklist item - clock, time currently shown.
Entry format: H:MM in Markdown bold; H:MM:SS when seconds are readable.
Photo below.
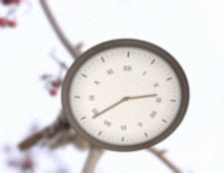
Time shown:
**2:39**
